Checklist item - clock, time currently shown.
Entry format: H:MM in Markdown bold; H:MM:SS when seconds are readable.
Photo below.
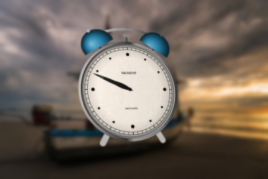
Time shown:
**9:49**
